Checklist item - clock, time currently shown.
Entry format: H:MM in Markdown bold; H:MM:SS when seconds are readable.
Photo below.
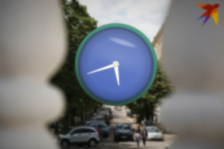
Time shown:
**5:42**
